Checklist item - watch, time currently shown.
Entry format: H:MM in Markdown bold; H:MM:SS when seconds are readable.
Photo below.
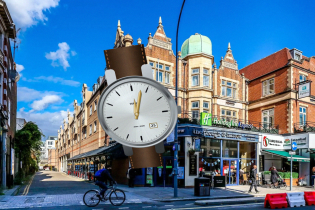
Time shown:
**12:03**
